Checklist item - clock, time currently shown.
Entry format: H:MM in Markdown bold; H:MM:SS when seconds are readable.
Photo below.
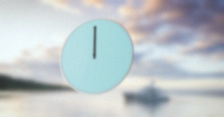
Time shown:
**12:00**
